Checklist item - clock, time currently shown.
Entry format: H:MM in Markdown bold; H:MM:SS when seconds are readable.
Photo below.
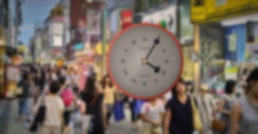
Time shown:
**4:05**
